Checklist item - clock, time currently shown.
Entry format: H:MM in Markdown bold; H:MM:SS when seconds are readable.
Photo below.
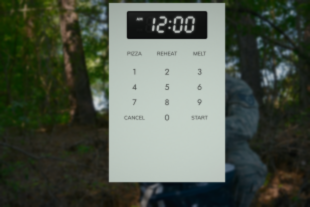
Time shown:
**12:00**
